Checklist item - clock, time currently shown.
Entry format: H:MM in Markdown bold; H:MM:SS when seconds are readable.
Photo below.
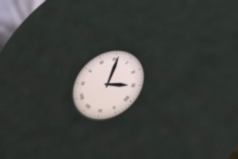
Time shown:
**3:01**
